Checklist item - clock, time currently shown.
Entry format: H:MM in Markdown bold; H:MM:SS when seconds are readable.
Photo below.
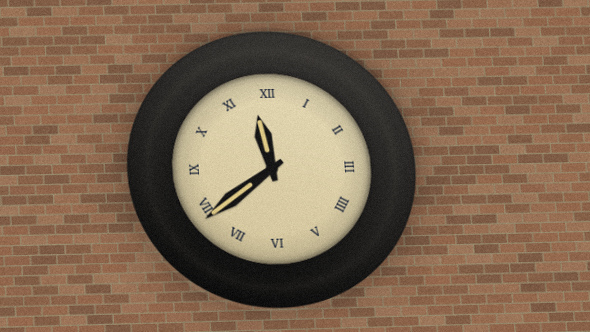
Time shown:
**11:39**
